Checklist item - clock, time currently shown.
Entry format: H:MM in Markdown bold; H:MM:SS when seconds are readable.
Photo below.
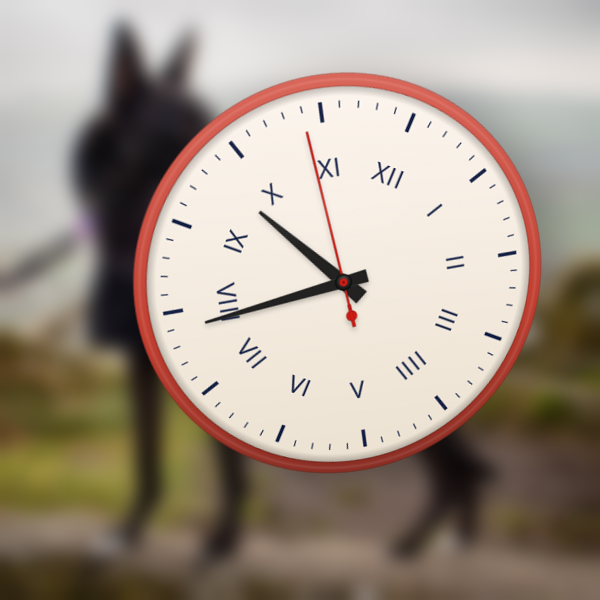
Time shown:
**9:38:54**
